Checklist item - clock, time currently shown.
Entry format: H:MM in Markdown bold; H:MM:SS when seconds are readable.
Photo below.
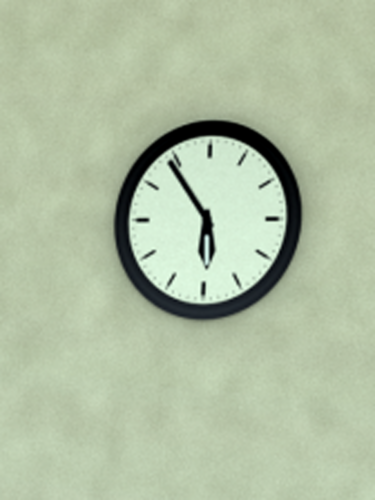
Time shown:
**5:54**
